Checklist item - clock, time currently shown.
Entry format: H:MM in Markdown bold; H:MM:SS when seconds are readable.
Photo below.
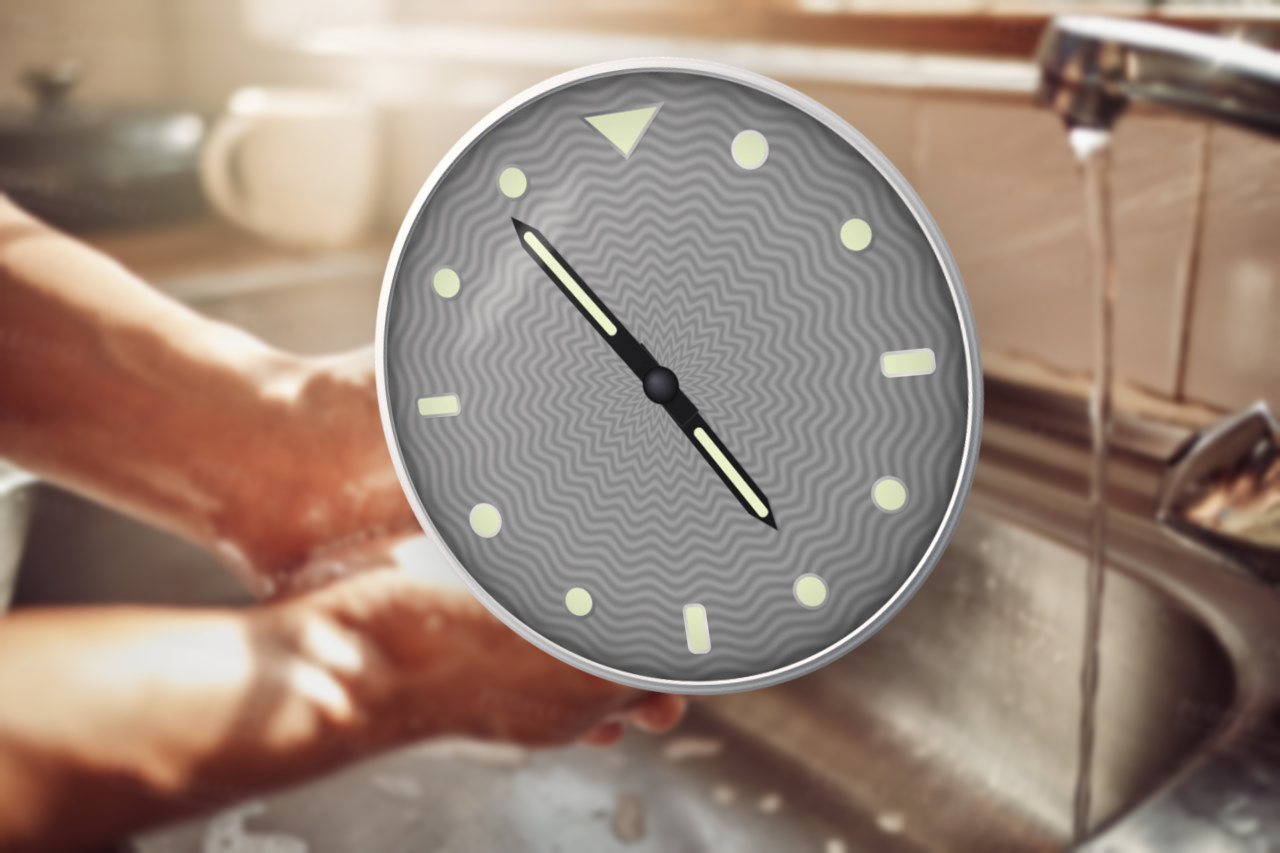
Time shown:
**4:54**
